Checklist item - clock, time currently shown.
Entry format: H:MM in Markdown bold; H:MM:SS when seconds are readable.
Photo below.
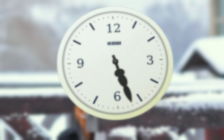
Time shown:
**5:27**
